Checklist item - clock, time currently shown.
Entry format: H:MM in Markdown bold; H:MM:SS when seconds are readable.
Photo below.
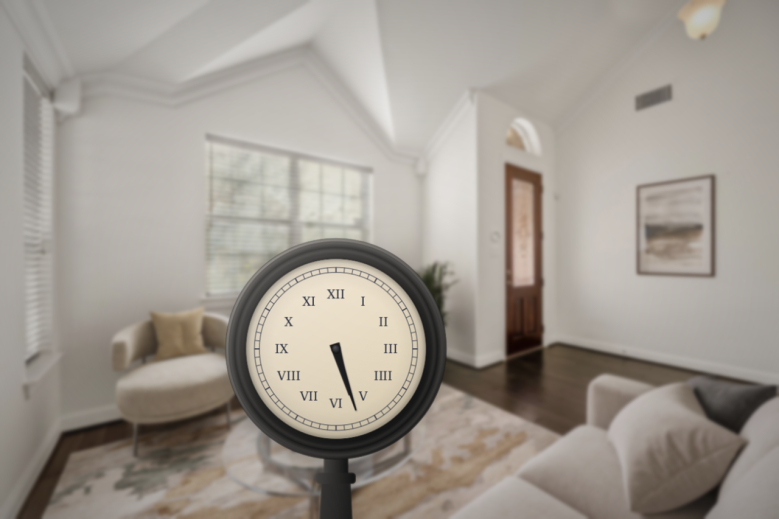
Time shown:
**5:27**
